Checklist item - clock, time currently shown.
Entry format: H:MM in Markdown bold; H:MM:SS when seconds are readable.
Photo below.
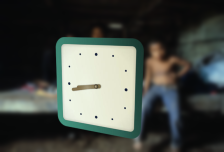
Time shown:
**8:43**
